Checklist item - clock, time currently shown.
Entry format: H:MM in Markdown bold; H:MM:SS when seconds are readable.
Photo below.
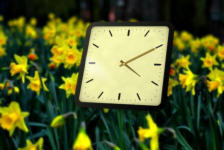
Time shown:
**4:10**
